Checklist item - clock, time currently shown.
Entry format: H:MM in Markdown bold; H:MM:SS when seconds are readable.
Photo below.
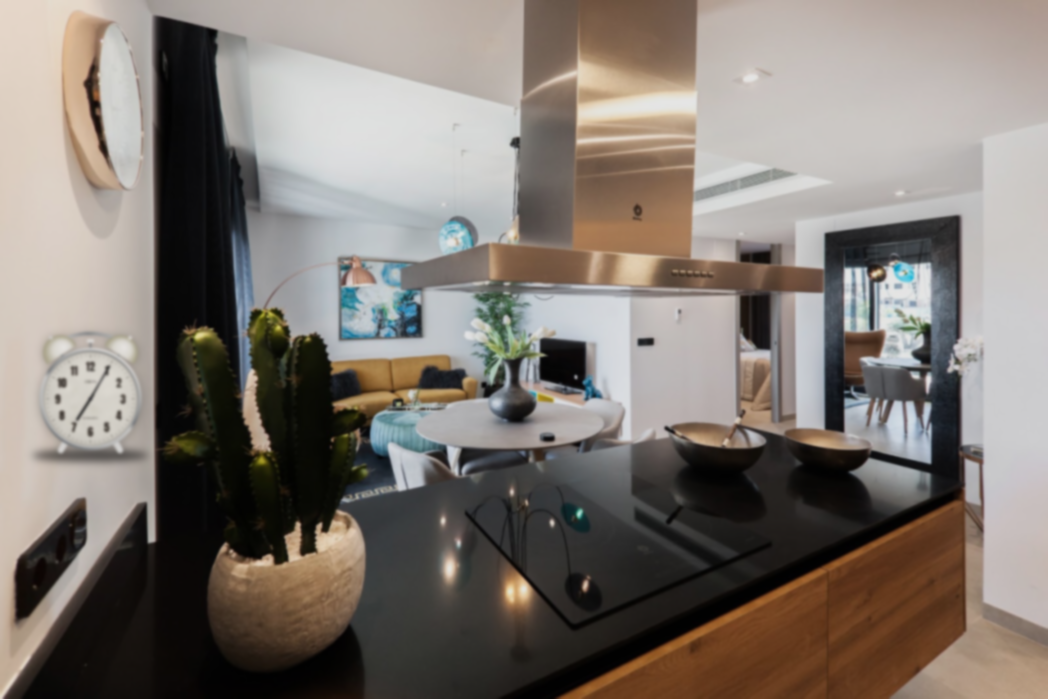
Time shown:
**7:05**
